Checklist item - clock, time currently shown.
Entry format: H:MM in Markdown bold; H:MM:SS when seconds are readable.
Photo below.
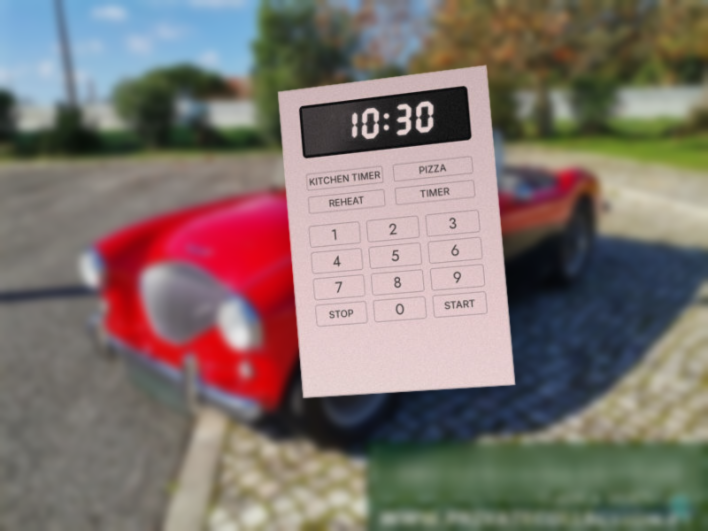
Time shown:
**10:30**
